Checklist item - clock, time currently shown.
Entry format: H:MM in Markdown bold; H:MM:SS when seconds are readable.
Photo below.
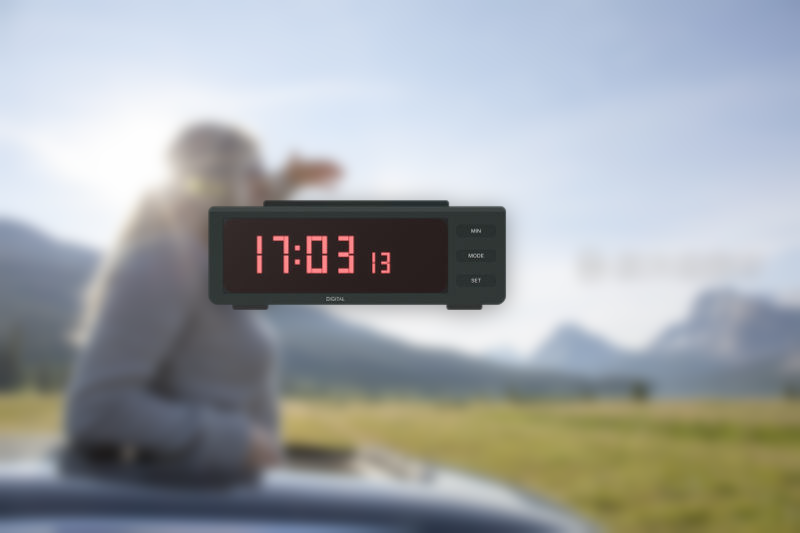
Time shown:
**17:03:13**
